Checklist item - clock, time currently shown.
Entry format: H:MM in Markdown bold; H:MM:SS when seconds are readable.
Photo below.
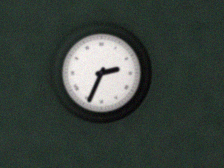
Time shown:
**2:34**
